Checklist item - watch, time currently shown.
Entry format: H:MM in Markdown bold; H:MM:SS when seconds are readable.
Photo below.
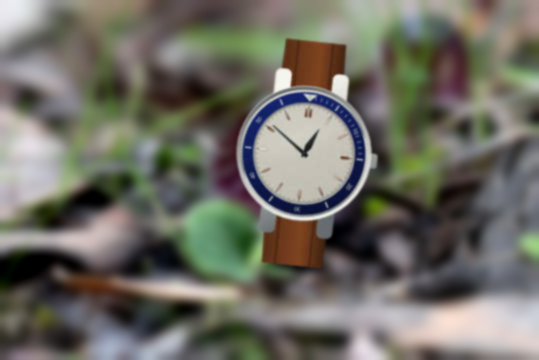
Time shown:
**12:51**
